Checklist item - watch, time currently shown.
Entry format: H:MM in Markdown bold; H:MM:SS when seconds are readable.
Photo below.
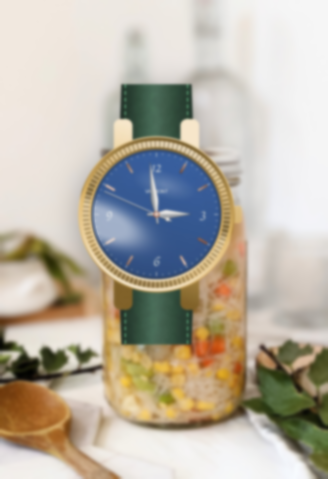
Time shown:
**2:58:49**
